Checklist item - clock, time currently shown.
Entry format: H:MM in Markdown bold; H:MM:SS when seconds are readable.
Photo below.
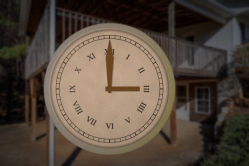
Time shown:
**3:00**
